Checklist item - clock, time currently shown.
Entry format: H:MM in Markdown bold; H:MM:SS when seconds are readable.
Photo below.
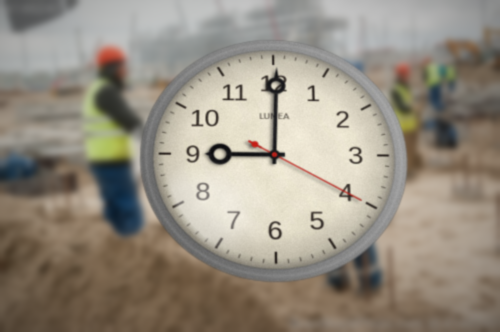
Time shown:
**9:00:20**
